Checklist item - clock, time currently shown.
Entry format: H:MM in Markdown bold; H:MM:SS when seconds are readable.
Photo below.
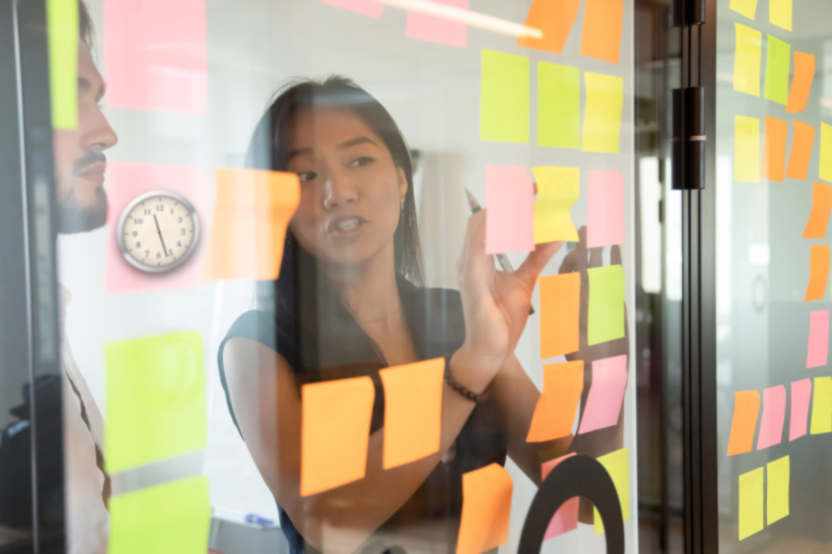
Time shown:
**11:27**
